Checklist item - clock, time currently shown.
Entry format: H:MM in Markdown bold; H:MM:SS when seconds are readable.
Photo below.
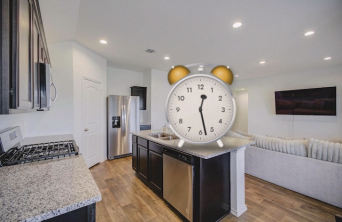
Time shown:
**12:28**
